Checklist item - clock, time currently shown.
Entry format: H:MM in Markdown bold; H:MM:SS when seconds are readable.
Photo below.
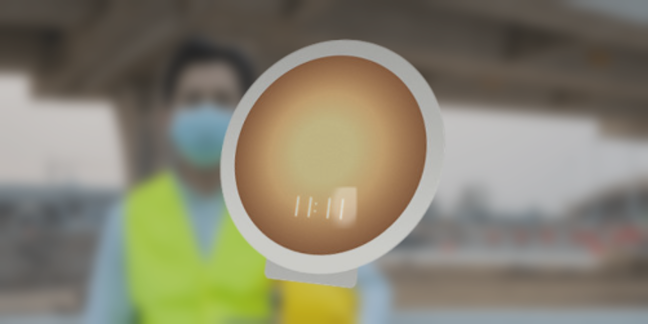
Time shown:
**11:11**
